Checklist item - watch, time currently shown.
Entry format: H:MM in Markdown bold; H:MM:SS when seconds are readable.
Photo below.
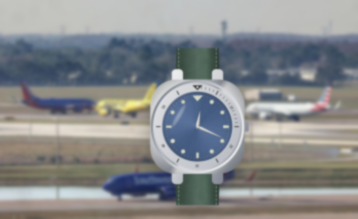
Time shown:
**12:19**
